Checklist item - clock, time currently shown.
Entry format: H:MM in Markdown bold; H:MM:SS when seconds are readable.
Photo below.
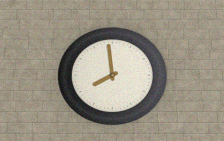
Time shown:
**7:59**
